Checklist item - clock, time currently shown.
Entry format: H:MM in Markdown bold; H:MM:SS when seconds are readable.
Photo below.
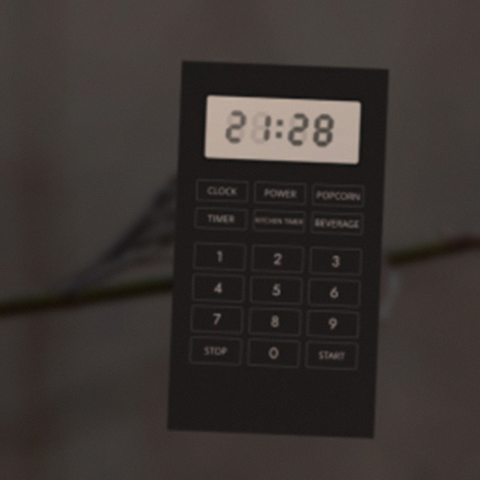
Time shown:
**21:28**
